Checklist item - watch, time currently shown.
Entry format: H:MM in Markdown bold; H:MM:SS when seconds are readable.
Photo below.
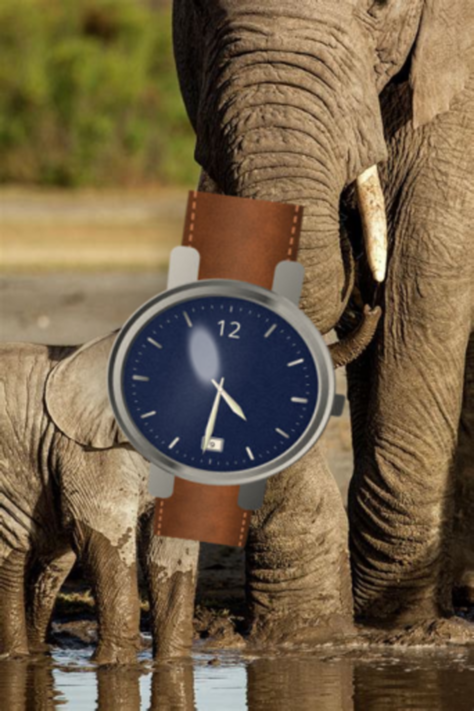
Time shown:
**4:31**
